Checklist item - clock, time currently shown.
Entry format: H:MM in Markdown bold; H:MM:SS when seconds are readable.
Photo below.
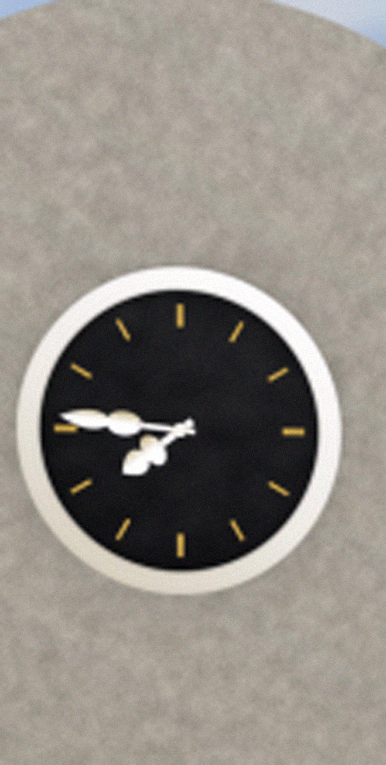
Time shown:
**7:46**
